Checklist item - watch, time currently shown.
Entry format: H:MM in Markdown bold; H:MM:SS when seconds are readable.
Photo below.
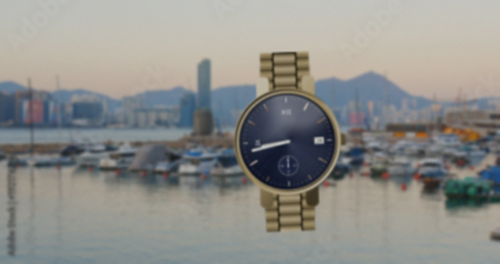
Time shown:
**8:43**
